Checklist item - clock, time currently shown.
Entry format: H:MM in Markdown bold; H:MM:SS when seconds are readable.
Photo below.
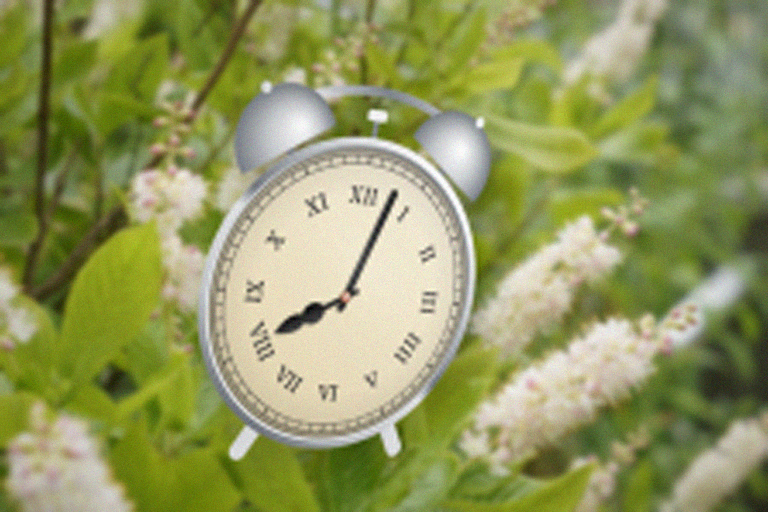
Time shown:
**8:03**
